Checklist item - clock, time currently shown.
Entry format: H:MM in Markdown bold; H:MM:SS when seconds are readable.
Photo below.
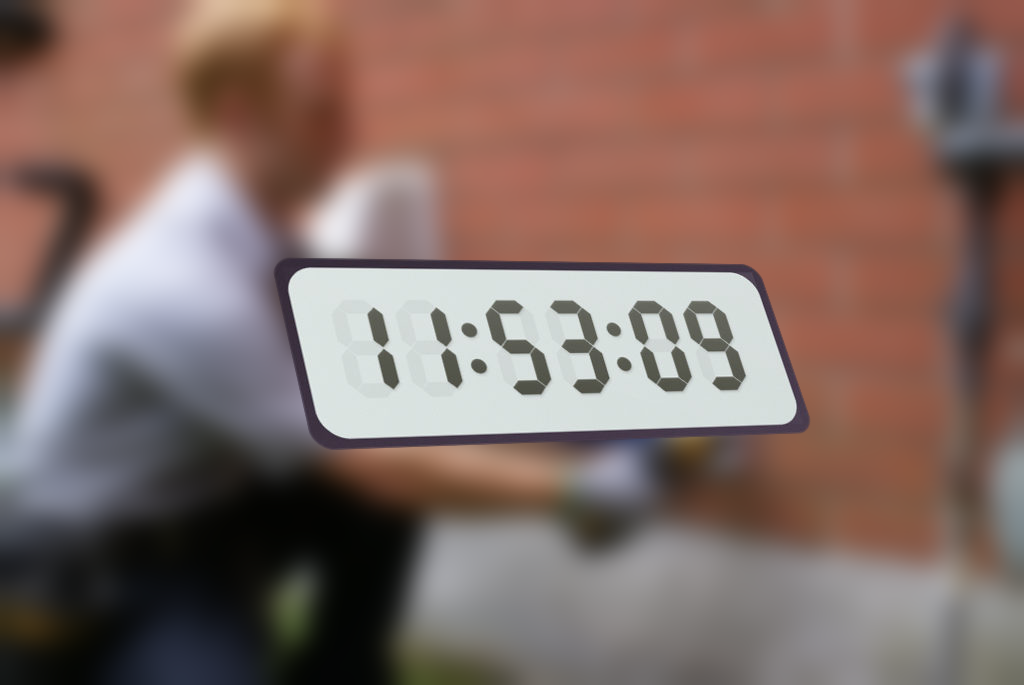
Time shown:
**11:53:09**
